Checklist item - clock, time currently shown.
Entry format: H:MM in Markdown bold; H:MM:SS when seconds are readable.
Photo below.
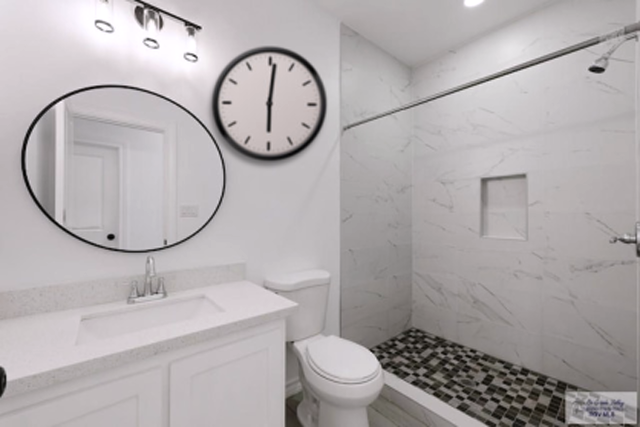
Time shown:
**6:01**
